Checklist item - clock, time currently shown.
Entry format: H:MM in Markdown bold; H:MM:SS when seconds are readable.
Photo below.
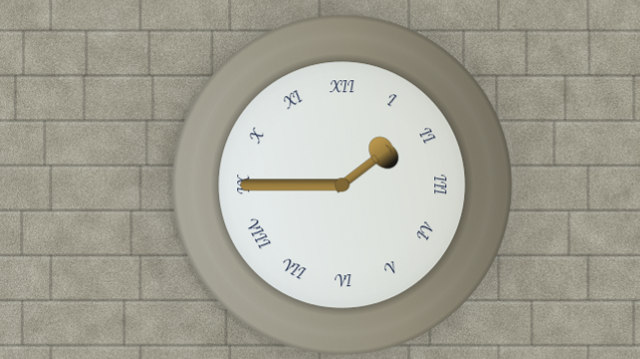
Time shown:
**1:45**
